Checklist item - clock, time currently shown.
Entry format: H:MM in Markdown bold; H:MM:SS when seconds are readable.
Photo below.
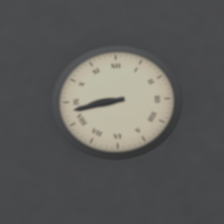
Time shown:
**8:43**
